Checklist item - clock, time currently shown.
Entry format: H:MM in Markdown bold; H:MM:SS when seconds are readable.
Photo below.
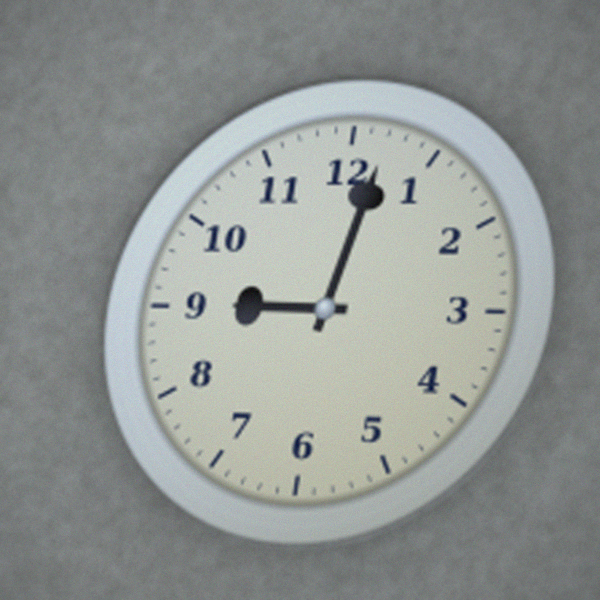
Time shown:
**9:02**
